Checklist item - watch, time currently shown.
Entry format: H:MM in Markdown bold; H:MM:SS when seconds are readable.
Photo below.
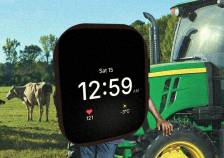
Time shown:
**12:59**
